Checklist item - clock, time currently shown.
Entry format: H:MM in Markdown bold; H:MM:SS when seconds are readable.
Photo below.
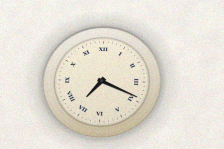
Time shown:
**7:19**
